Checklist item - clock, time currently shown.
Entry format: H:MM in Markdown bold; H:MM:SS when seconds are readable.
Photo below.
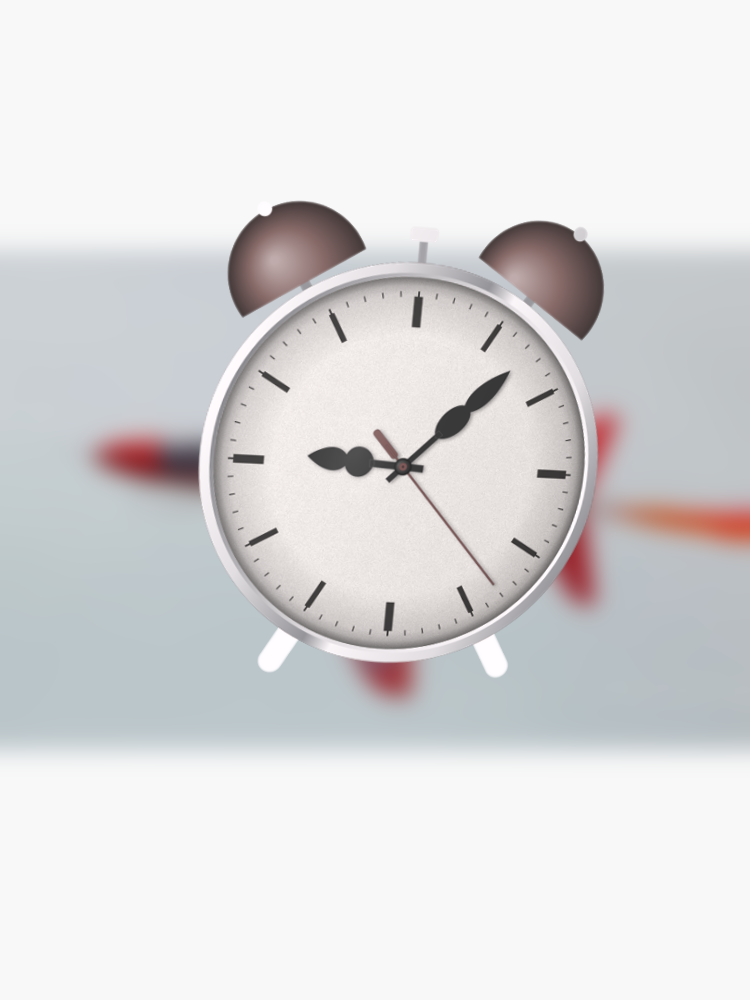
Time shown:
**9:07:23**
